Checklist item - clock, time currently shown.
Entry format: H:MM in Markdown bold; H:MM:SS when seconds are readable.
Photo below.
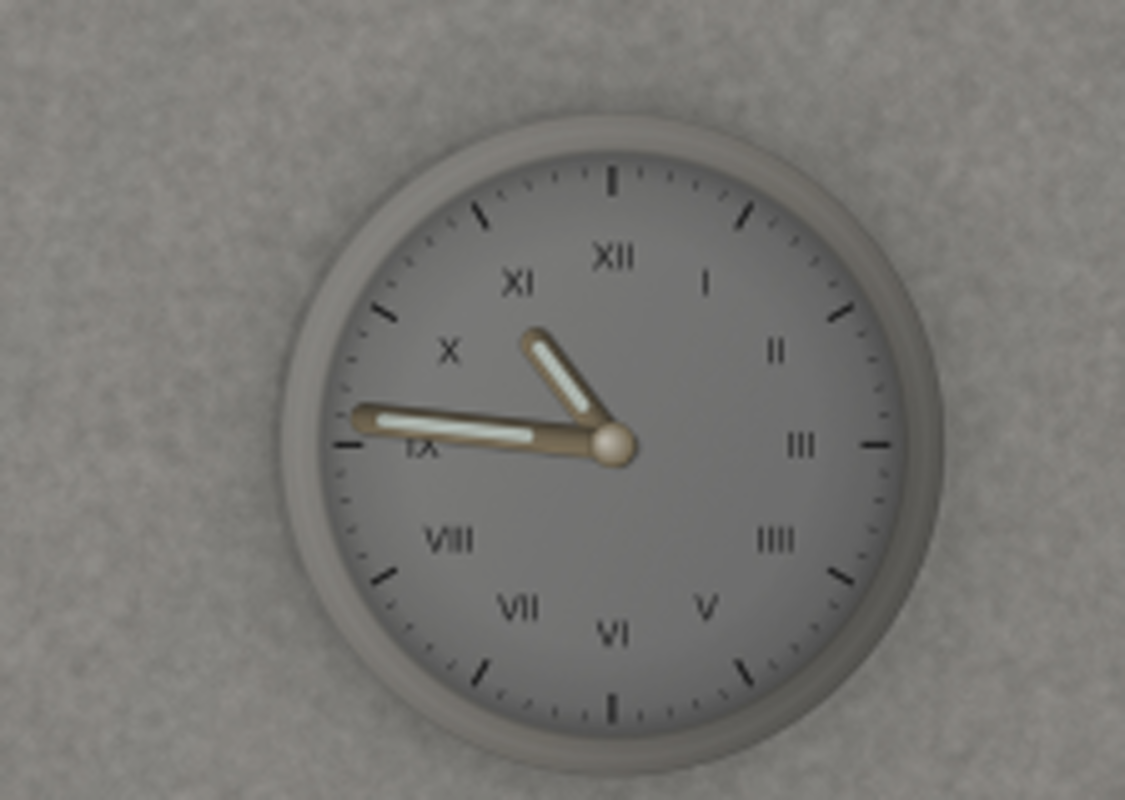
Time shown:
**10:46**
